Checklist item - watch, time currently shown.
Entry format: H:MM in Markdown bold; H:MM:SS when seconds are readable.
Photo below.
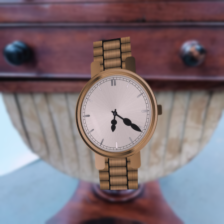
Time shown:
**6:21**
